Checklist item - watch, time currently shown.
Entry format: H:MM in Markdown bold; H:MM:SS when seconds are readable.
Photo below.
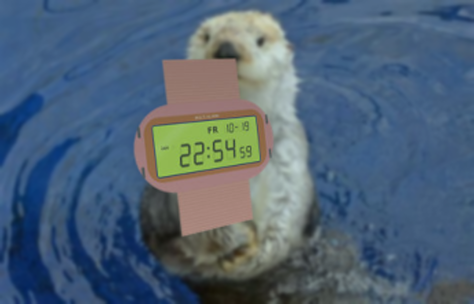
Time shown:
**22:54:59**
